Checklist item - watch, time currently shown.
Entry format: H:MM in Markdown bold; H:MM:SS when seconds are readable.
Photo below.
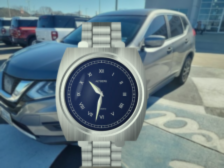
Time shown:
**10:32**
